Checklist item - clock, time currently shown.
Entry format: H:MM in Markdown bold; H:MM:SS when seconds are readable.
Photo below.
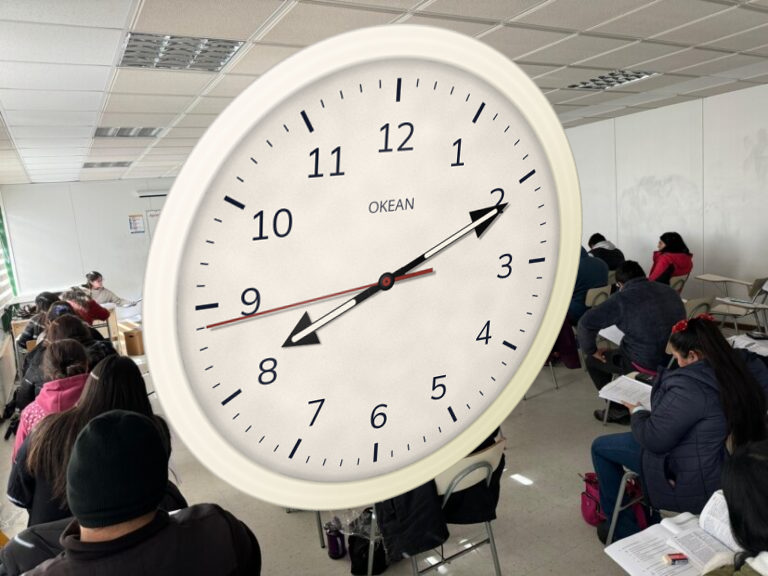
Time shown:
**8:10:44**
